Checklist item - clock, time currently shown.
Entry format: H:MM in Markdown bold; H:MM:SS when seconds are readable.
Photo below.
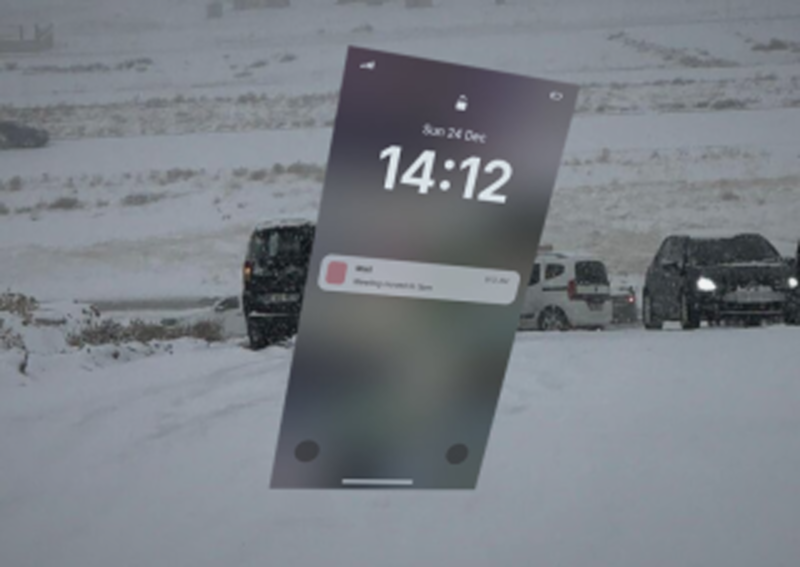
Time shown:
**14:12**
